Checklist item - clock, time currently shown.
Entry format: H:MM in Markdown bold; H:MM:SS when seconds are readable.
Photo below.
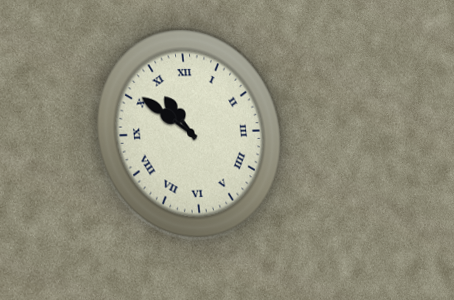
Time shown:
**10:51**
